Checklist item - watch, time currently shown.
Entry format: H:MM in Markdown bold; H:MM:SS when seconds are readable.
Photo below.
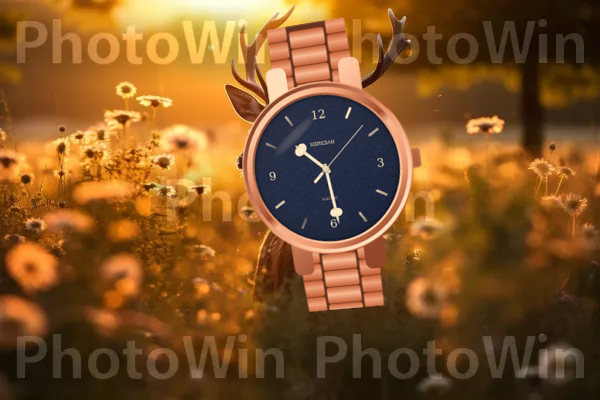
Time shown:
**10:29:08**
